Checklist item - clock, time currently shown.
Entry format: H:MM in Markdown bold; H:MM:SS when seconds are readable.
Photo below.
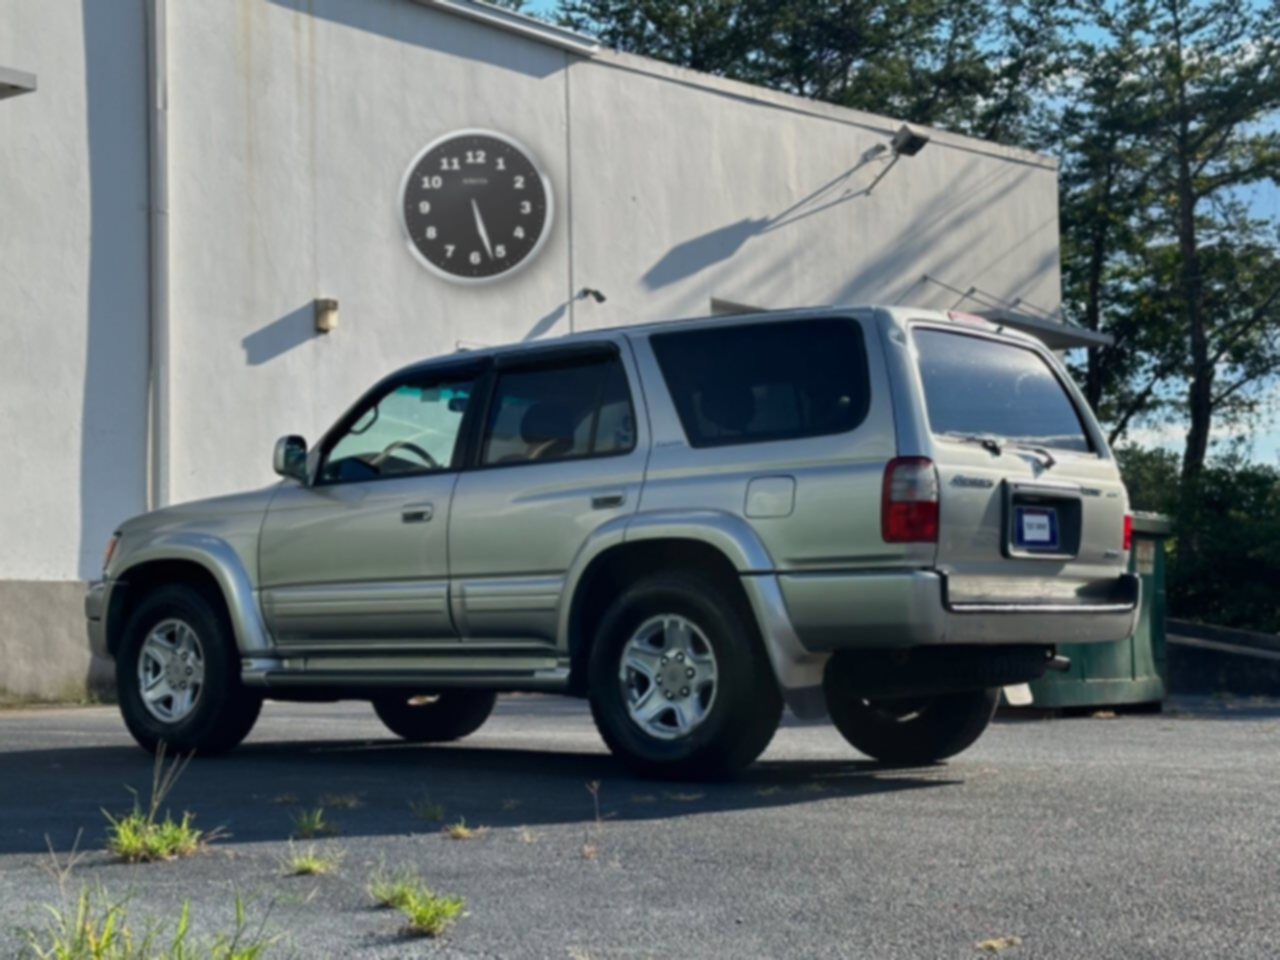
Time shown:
**5:27**
